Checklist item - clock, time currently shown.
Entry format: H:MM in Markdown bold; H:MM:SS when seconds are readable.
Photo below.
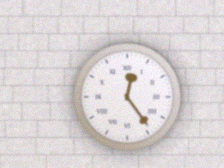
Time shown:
**12:24**
